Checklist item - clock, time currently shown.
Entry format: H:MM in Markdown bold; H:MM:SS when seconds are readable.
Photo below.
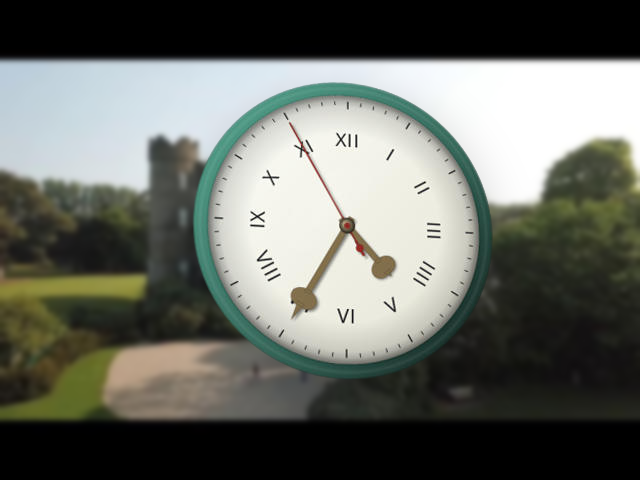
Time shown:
**4:34:55**
